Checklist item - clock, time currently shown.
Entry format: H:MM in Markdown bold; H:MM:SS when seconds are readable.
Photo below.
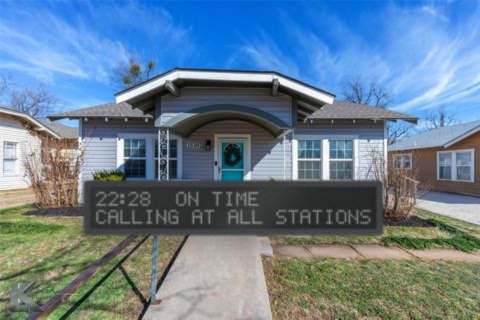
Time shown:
**22:28**
